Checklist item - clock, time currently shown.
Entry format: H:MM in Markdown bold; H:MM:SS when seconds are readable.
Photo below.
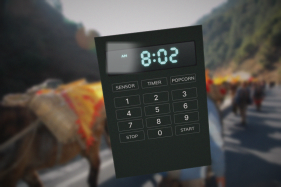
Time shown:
**8:02**
